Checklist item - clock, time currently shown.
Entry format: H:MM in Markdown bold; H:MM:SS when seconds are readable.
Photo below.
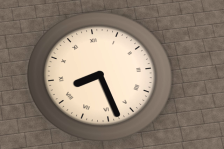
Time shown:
**8:28**
